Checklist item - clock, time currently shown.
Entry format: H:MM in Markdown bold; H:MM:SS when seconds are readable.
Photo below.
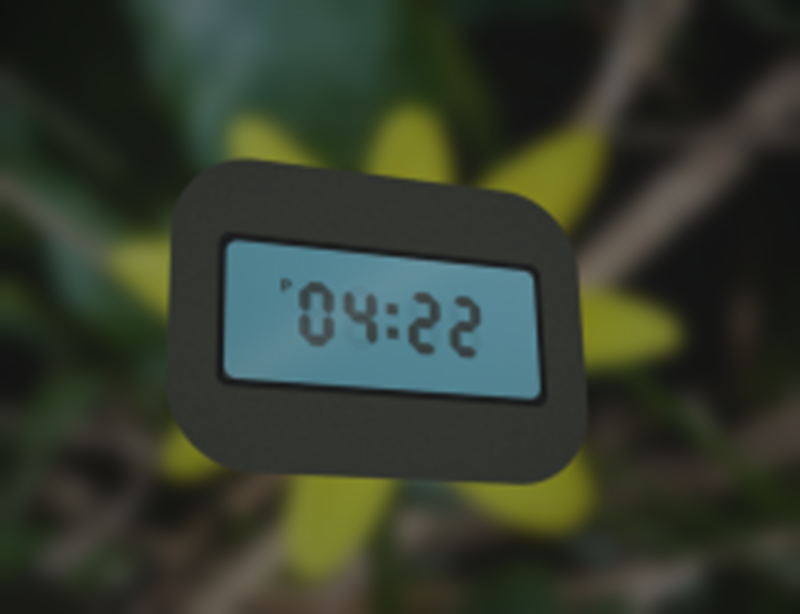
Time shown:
**4:22**
